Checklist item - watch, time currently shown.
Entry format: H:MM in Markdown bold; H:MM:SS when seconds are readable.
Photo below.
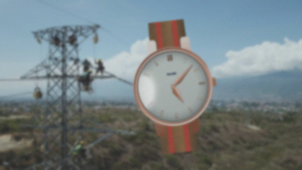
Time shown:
**5:08**
